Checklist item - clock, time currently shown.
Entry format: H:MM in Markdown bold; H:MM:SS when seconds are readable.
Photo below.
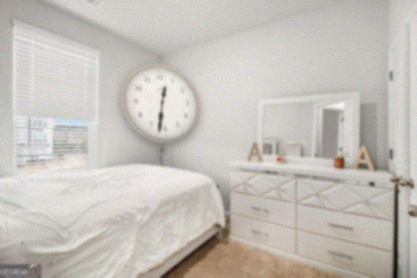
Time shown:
**12:32**
